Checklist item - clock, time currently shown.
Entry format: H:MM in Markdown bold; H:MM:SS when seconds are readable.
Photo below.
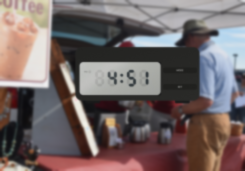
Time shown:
**4:51**
